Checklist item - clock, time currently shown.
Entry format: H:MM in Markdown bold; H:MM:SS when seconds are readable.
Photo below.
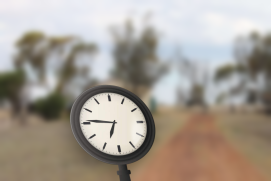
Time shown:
**6:46**
